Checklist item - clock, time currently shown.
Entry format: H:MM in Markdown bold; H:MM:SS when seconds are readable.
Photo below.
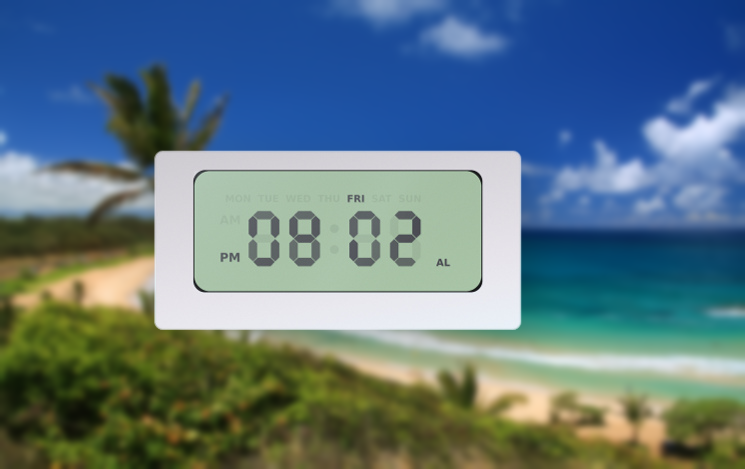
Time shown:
**8:02**
